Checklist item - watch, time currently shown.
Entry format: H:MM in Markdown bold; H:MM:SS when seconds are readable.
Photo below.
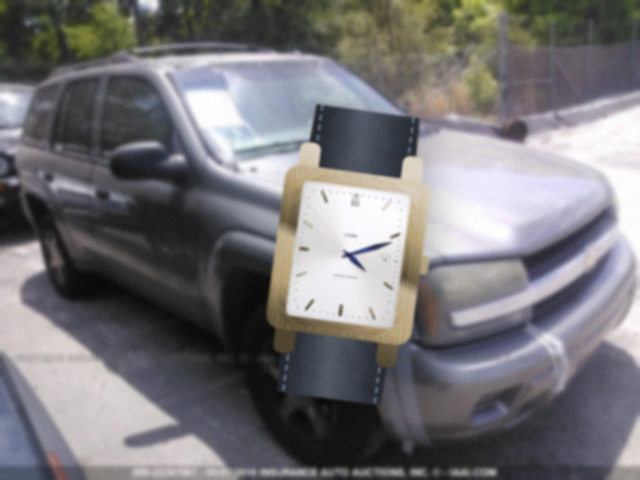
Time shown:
**4:11**
